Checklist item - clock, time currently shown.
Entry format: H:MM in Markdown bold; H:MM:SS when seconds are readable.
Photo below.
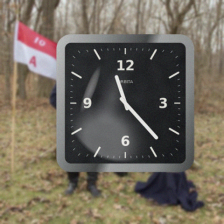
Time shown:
**11:23**
